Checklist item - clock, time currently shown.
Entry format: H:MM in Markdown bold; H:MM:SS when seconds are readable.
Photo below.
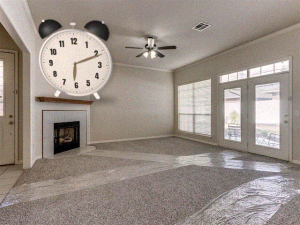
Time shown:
**6:11**
